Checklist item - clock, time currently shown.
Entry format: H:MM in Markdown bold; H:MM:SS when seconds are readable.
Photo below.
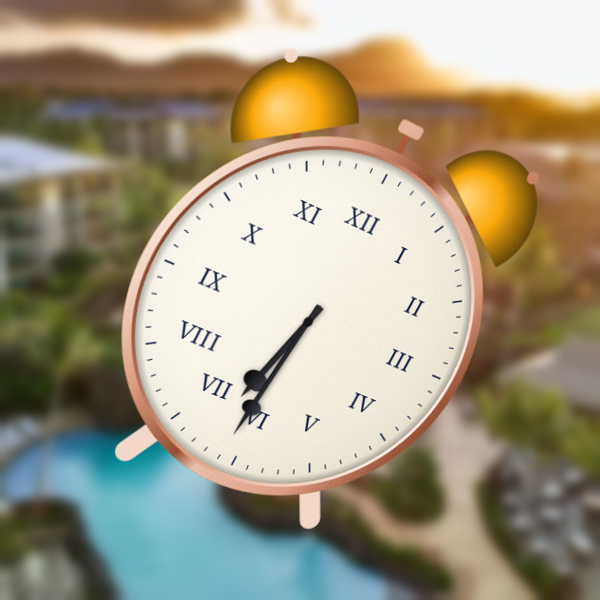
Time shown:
**6:31**
